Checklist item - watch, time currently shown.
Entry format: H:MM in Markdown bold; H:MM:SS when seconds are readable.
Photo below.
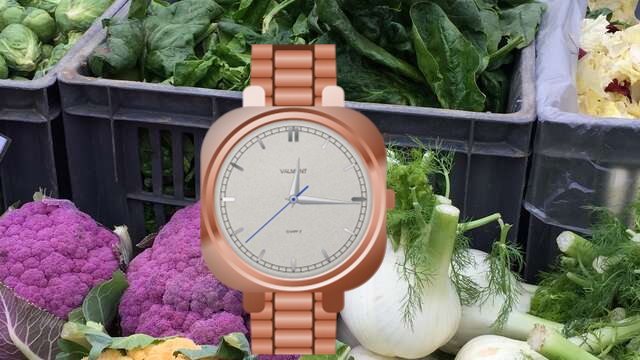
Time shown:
**12:15:38**
